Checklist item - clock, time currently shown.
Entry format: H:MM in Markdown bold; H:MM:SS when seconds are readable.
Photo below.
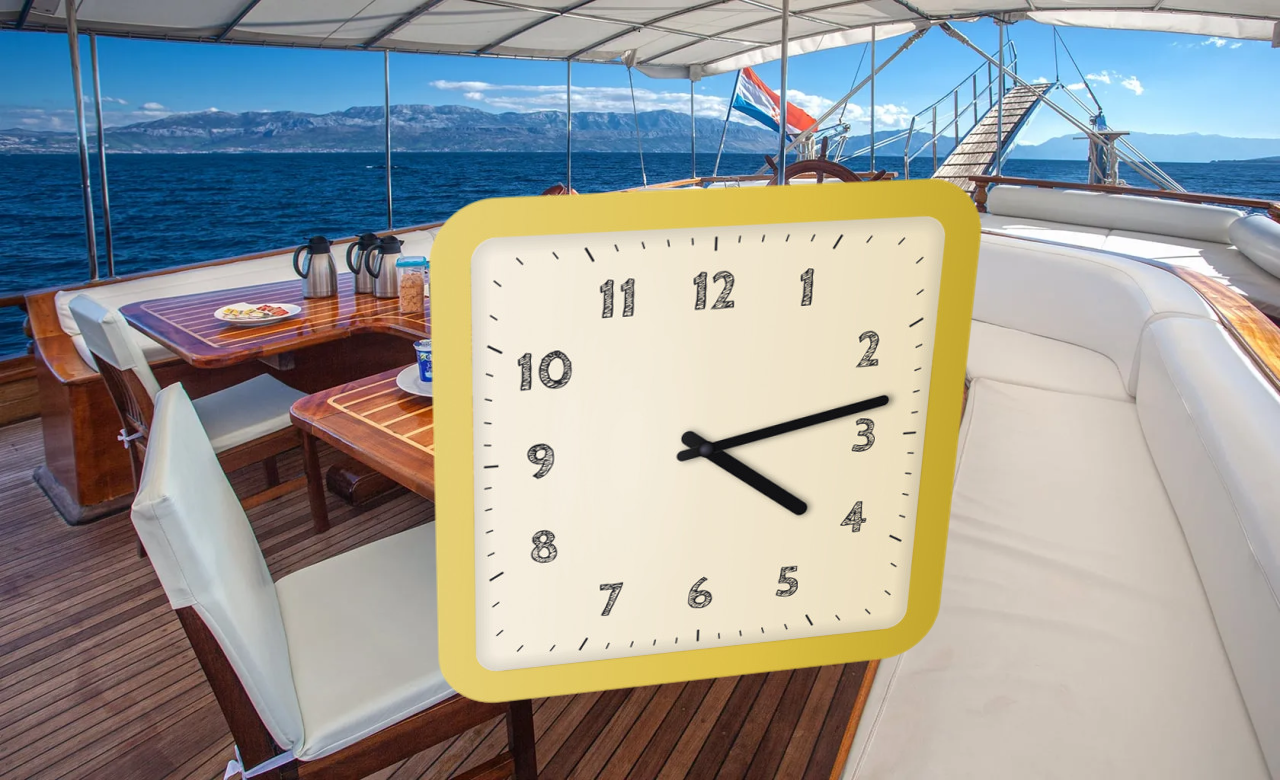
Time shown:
**4:13**
